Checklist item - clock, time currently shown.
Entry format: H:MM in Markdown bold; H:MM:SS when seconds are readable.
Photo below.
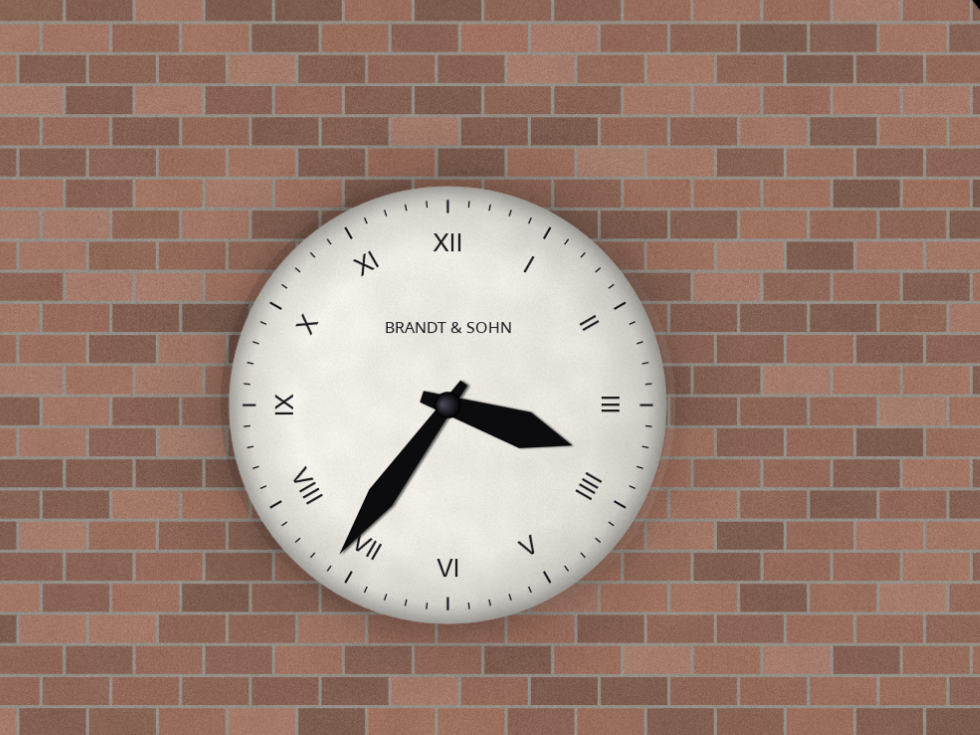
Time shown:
**3:36**
